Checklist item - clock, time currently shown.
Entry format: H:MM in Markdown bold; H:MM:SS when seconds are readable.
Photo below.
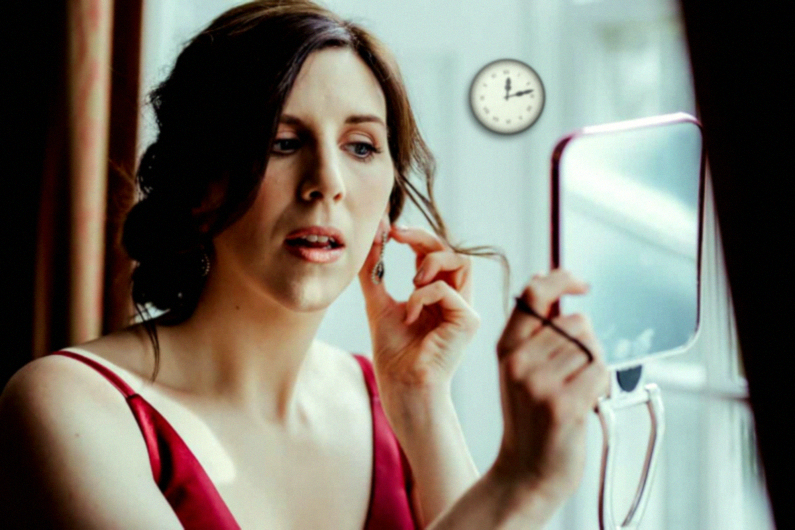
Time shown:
**12:13**
